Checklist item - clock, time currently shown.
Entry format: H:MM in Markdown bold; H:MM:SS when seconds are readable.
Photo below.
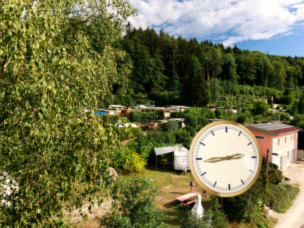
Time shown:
**2:44**
